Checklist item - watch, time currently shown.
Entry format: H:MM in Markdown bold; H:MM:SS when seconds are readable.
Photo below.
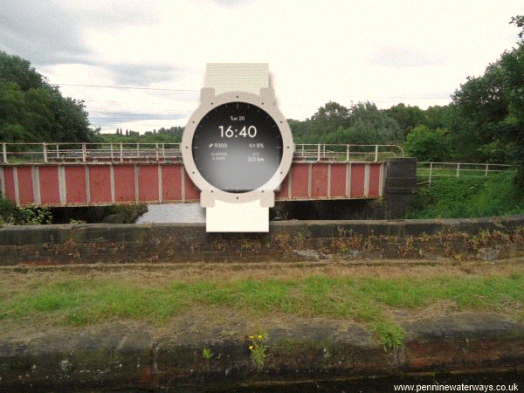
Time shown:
**16:40**
